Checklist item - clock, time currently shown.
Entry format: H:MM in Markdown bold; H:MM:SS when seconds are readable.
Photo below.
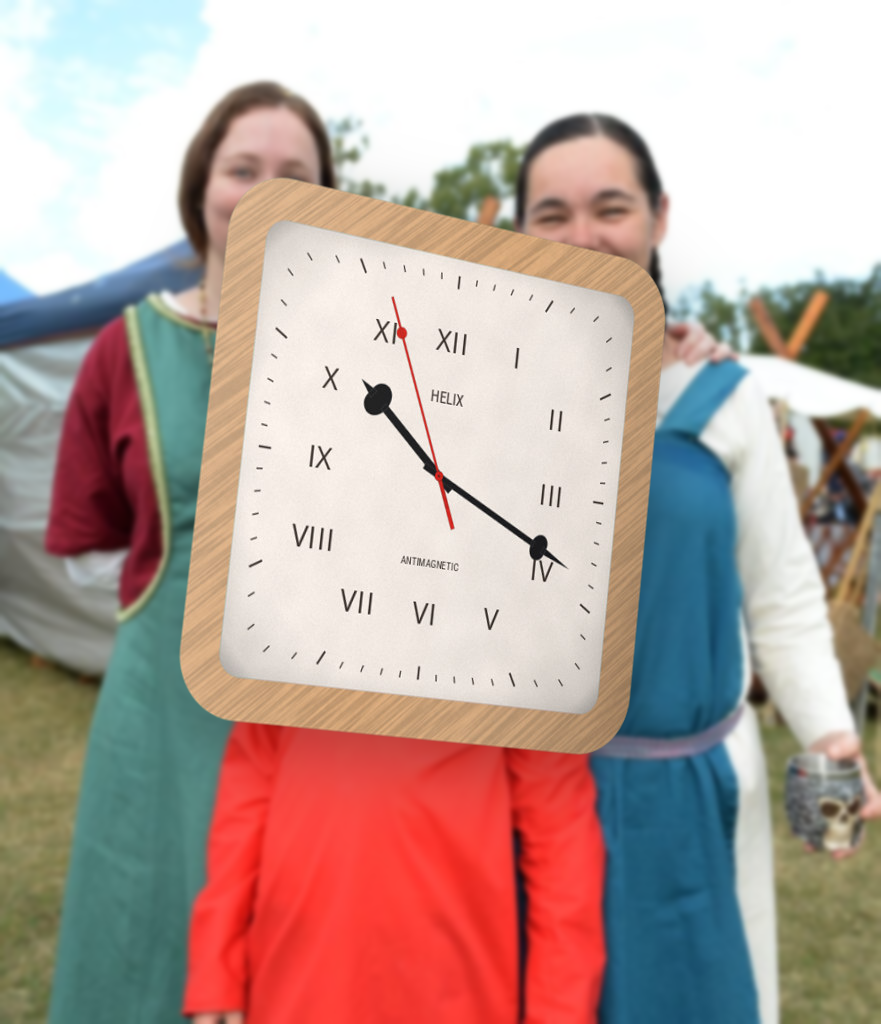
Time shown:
**10:18:56**
